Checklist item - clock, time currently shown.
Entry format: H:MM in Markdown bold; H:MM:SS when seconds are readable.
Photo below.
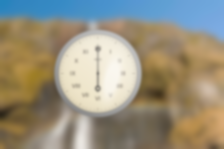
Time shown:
**6:00**
